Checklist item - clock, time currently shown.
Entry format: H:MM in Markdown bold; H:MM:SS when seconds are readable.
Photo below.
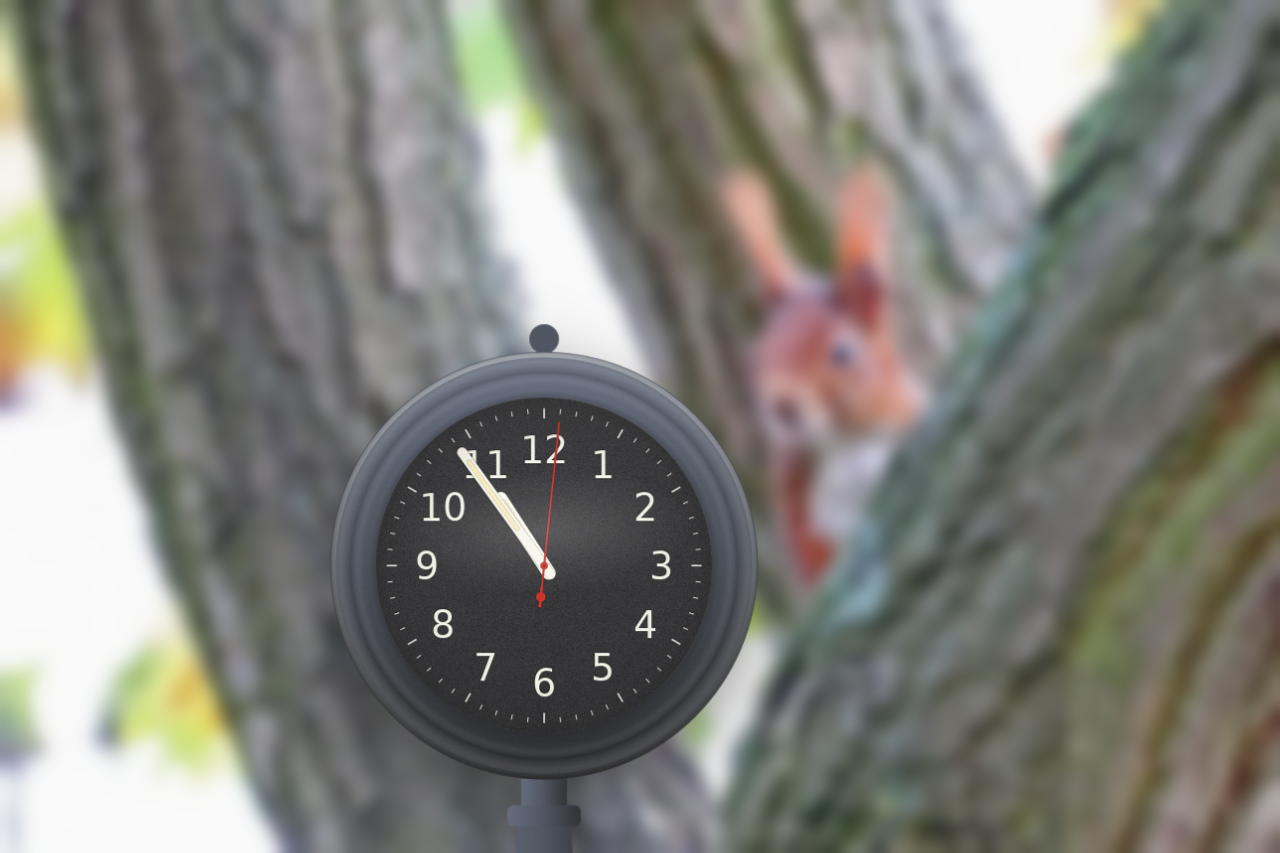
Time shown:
**10:54:01**
